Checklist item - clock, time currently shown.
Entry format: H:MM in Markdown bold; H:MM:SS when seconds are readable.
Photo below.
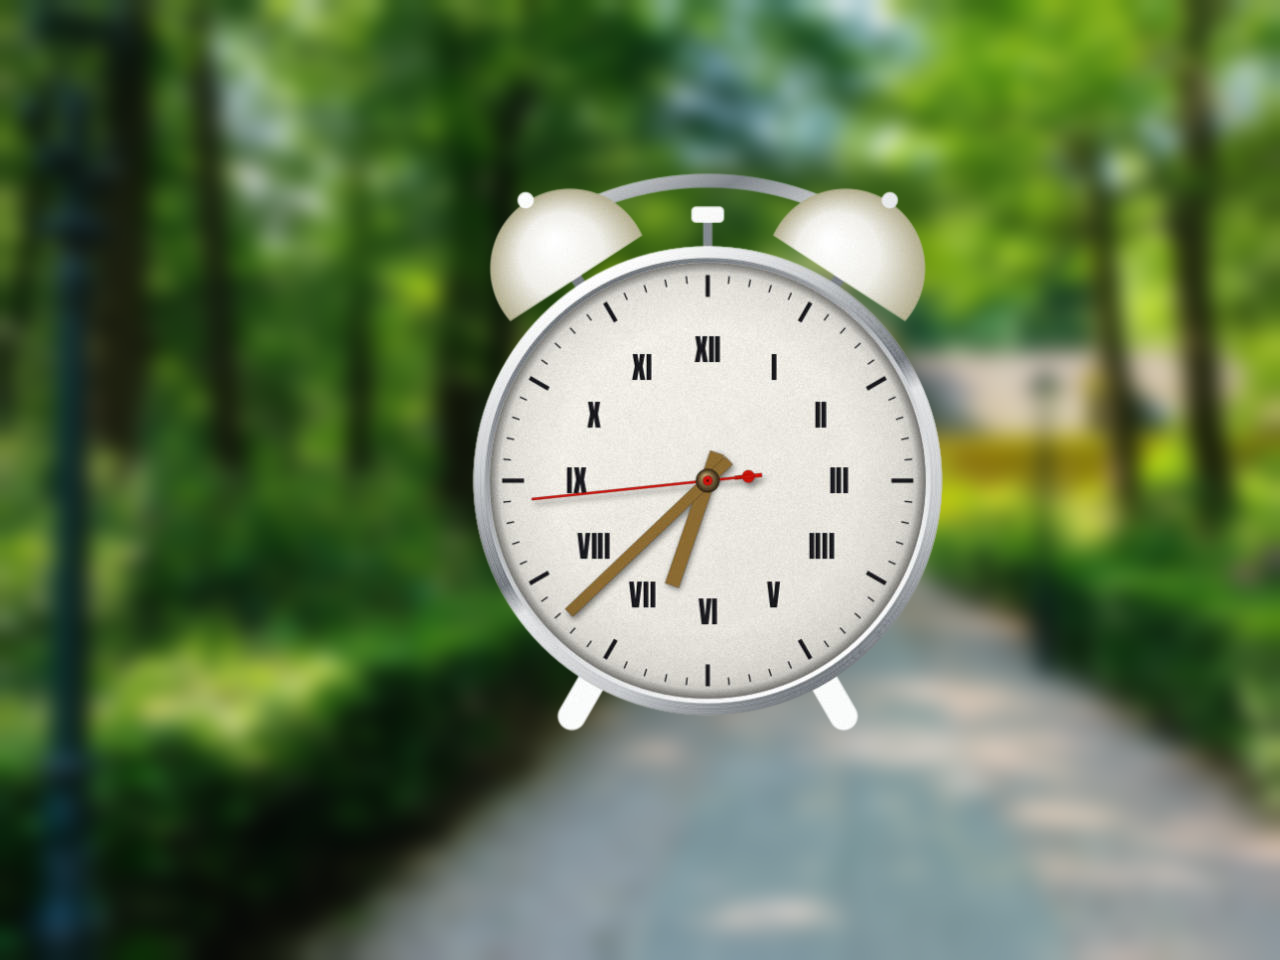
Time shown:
**6:37:44**
